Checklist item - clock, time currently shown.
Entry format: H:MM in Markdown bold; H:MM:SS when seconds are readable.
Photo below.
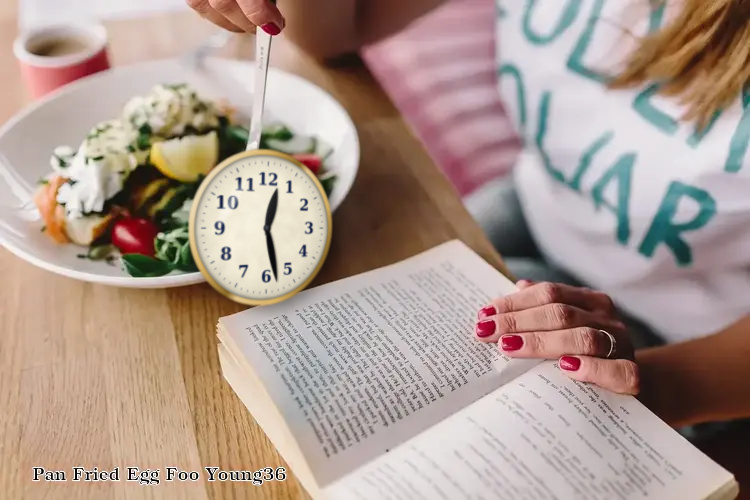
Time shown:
**12:28**
